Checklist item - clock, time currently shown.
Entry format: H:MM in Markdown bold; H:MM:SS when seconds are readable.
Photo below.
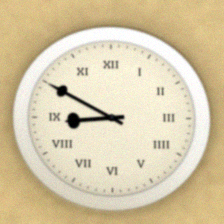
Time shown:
**8:50**
